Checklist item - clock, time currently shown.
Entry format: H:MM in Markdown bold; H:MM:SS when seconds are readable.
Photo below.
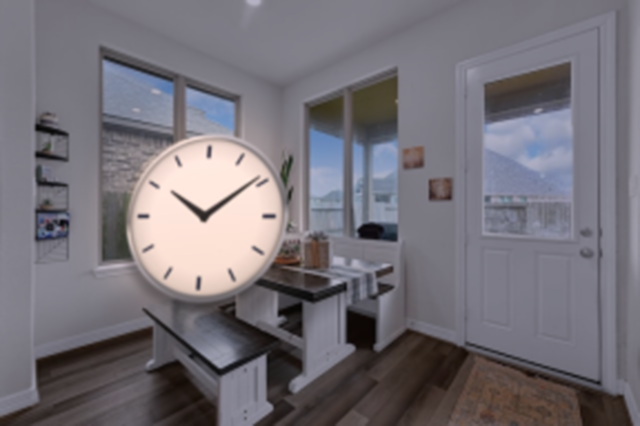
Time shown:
**10:09**
